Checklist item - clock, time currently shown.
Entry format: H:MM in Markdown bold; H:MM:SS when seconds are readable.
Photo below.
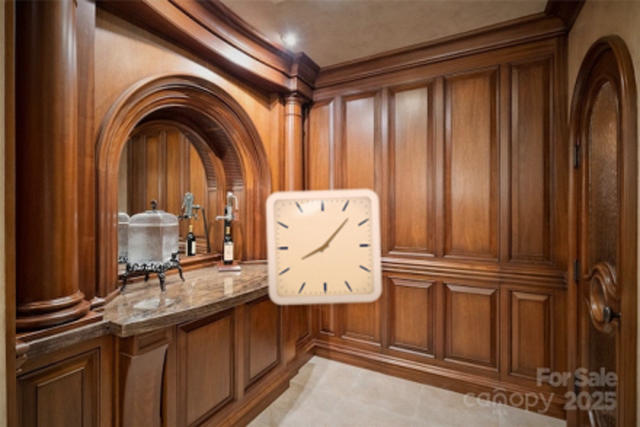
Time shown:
**8:07**
